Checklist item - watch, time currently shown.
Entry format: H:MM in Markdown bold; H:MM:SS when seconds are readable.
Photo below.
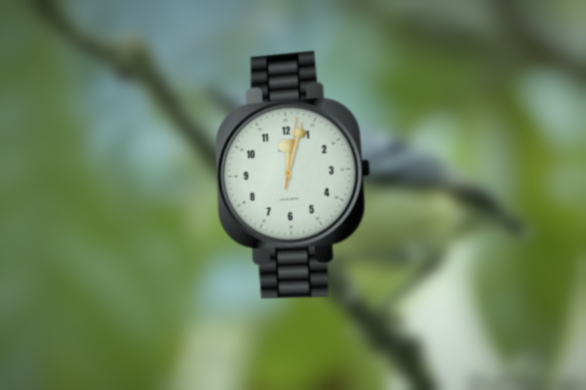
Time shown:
**12:03:02**
